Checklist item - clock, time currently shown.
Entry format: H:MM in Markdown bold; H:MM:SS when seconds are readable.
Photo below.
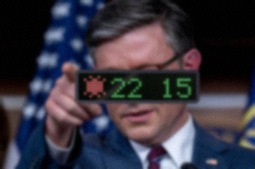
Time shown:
**22:15**
